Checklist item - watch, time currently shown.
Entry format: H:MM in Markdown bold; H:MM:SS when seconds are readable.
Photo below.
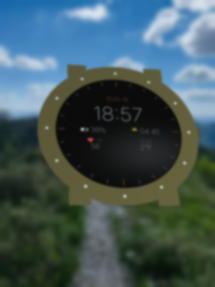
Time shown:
**18:57**
